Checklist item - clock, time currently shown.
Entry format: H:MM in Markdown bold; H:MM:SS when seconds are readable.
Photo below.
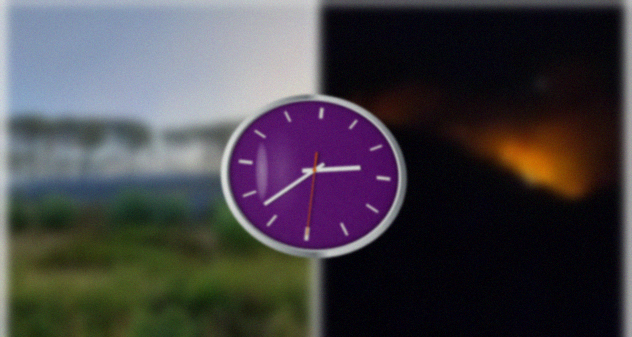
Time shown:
**2:37:30**
